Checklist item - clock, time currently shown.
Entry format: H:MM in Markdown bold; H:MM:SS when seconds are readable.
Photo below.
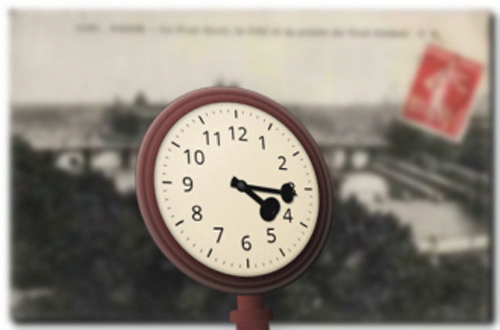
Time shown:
**4:16**
